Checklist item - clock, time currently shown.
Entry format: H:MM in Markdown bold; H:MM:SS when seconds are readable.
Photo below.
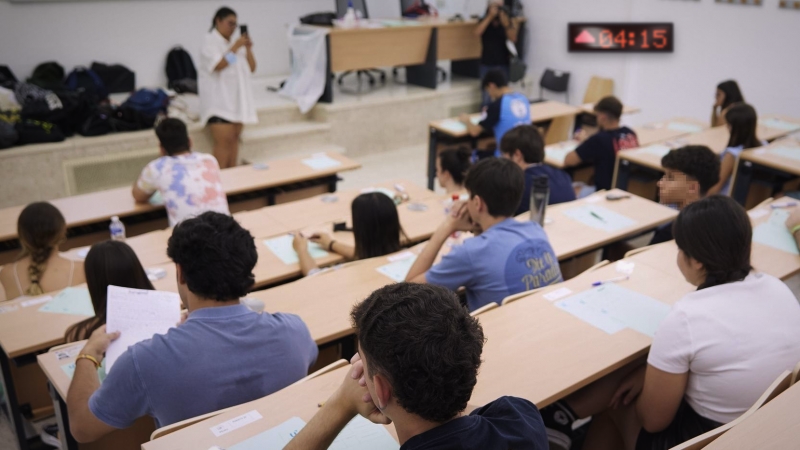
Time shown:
**4:15**
